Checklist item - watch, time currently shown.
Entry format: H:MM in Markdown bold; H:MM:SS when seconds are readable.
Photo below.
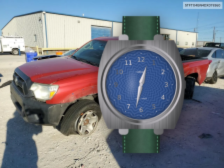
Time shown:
**12:32**
